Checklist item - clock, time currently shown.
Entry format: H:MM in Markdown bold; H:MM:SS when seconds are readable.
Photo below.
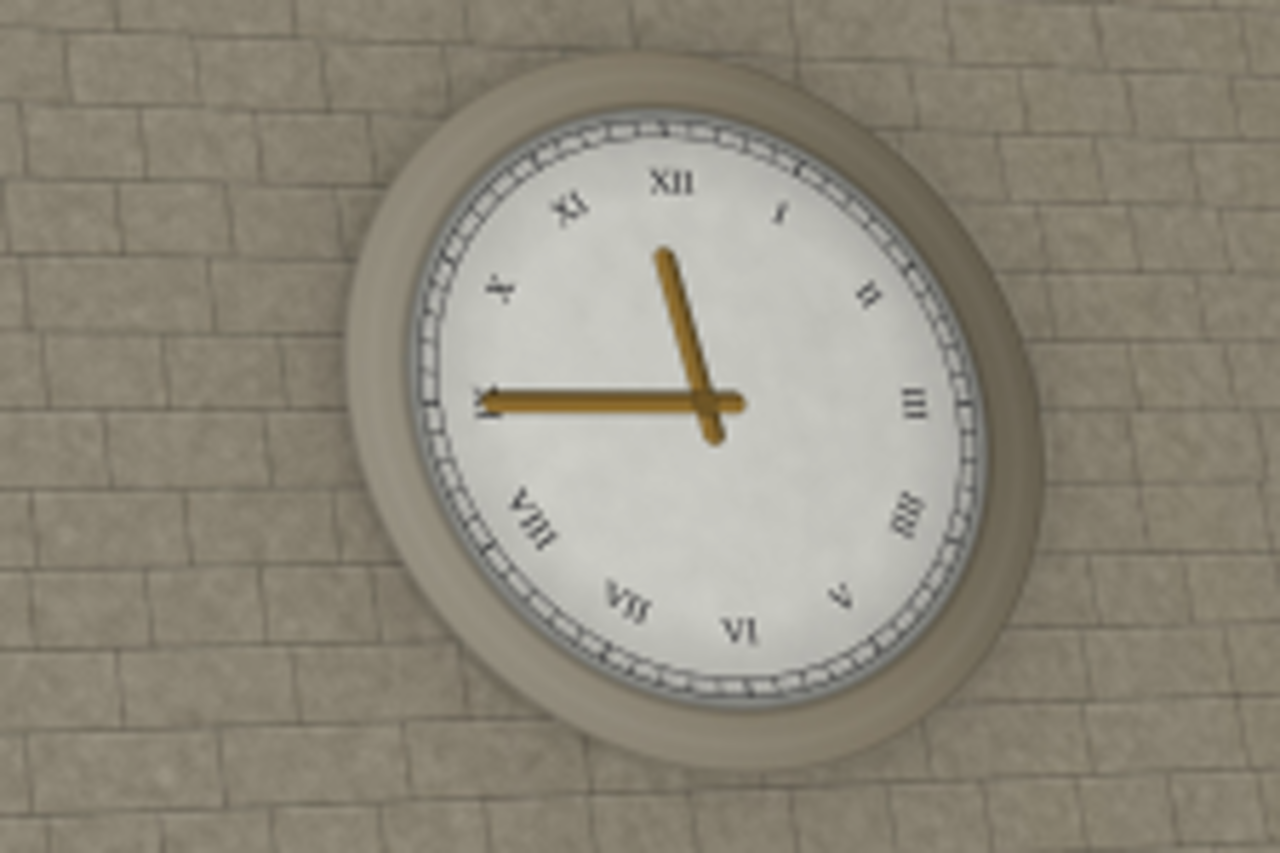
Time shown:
**11:45**
